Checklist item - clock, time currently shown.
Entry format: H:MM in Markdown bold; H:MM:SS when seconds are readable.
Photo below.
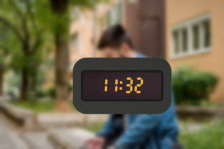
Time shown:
**11:32**
